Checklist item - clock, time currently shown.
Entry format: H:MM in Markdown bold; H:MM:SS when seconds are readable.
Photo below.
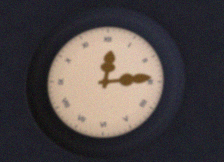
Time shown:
**12:14**
